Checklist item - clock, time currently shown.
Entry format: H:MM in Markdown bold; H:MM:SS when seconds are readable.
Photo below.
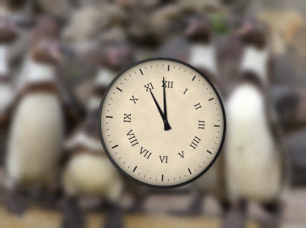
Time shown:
**10:59**
